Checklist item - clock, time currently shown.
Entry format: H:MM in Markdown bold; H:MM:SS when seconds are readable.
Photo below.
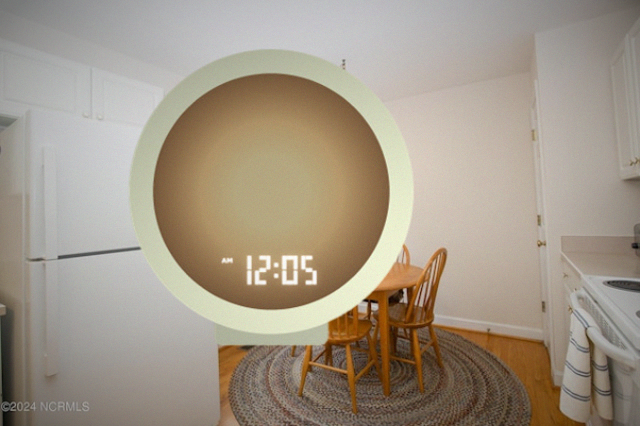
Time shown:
**12:05**
